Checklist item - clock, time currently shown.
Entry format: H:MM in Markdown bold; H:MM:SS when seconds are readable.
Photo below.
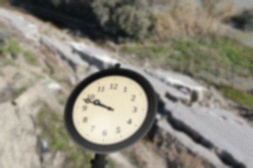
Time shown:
**9:48**
